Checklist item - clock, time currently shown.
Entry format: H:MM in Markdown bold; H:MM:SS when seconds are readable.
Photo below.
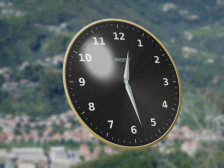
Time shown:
**12:28**
